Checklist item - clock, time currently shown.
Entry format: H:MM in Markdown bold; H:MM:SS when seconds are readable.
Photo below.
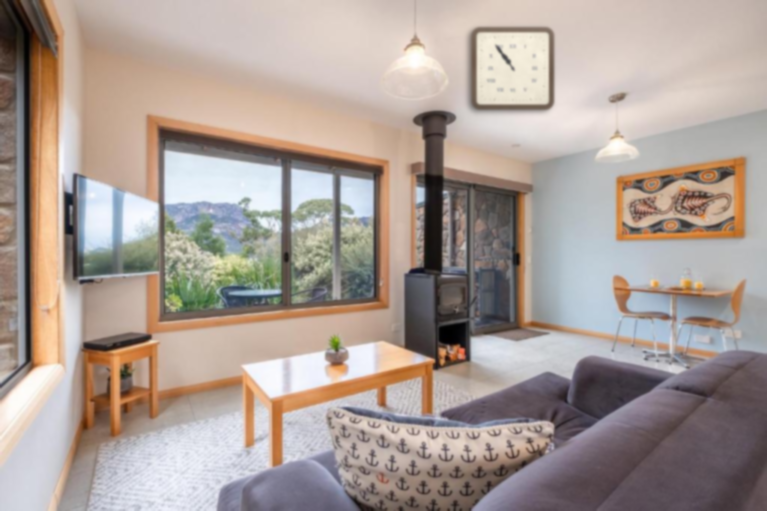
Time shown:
**10:54**
